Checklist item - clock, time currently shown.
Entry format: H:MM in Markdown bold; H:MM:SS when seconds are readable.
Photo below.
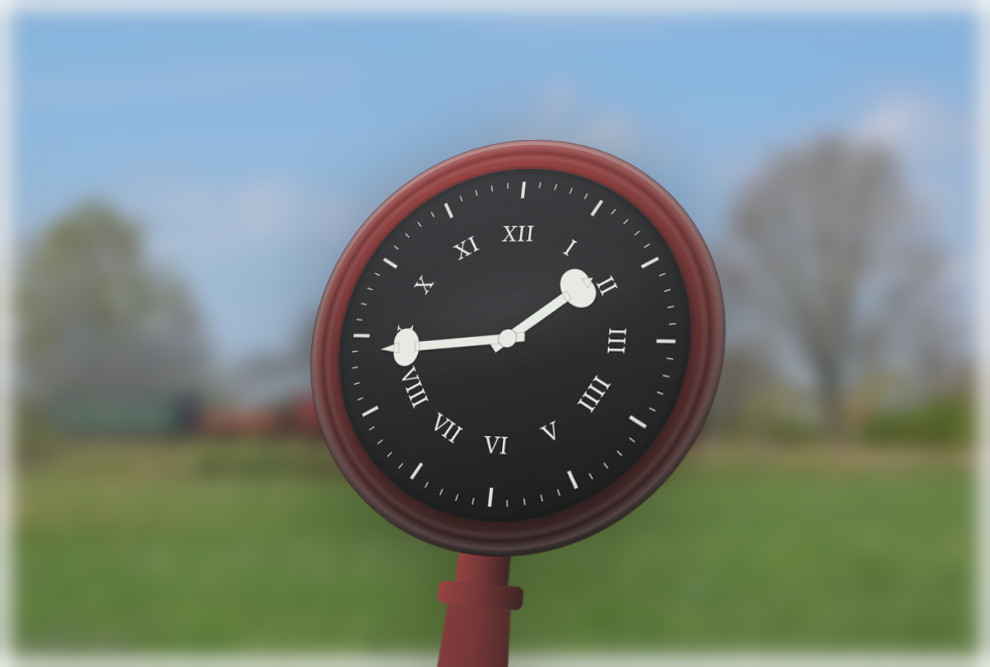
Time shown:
**1:44**
